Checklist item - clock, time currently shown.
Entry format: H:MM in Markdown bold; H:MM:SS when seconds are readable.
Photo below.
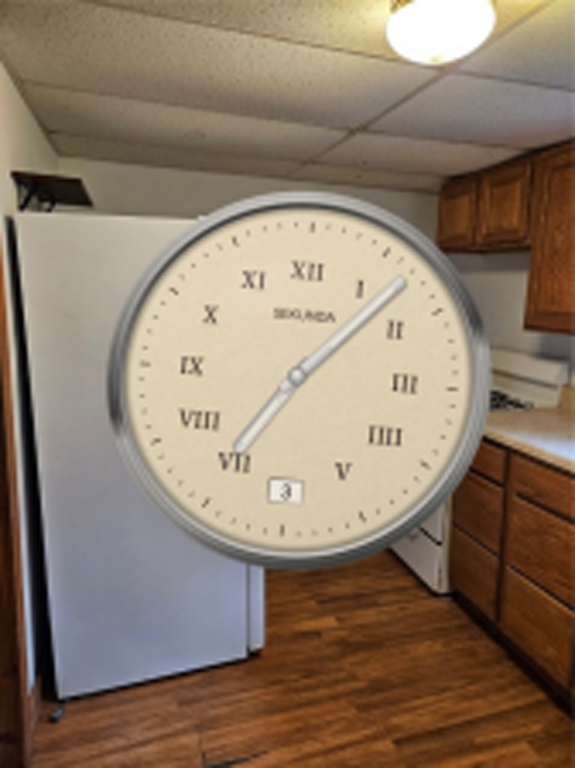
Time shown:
**7:07**
